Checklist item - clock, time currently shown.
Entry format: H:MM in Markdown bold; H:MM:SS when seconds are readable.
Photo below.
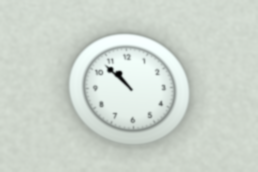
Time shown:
**10:53**
